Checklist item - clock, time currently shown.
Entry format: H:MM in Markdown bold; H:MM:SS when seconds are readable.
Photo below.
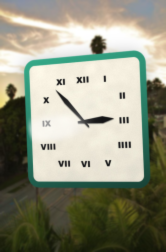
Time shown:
**2:53**
